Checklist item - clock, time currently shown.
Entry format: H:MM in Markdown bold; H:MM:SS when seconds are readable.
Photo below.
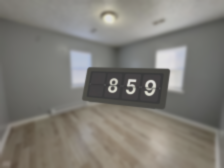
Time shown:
**8:59**
